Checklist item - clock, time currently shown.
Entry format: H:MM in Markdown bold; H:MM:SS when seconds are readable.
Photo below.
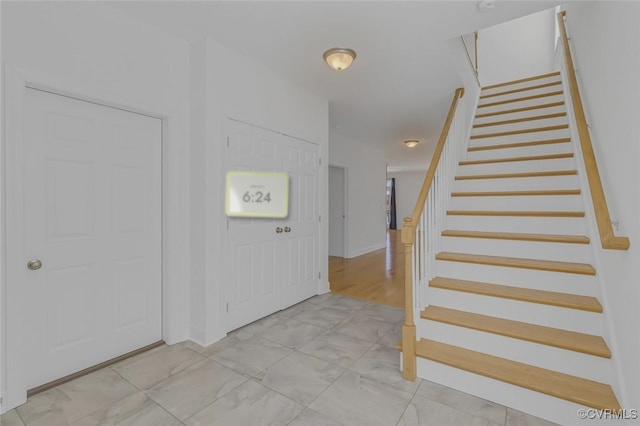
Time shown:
**6:24**
